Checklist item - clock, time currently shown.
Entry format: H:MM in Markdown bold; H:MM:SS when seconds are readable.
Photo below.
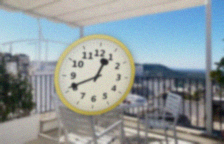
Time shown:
**12:41**
